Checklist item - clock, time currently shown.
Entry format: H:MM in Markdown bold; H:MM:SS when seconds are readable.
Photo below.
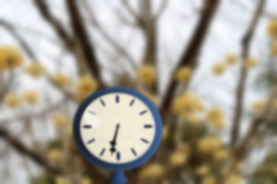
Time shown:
**6:32**
